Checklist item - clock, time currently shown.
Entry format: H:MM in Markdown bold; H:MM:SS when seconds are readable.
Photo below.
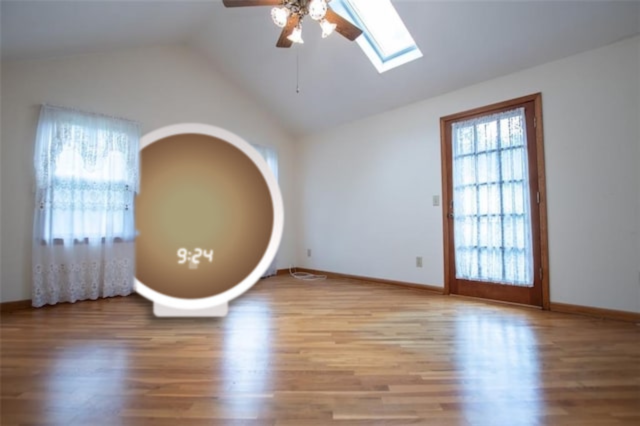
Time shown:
**9:24**
